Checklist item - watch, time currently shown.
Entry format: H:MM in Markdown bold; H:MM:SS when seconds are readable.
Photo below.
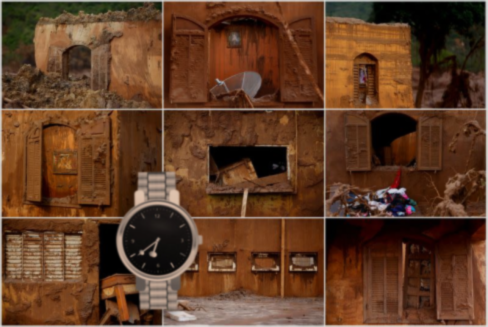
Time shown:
**6:39**
